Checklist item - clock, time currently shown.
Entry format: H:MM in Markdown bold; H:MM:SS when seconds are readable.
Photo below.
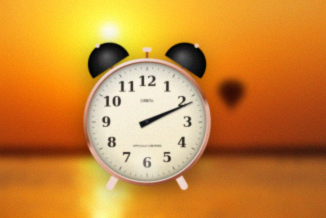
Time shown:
**2:11**
